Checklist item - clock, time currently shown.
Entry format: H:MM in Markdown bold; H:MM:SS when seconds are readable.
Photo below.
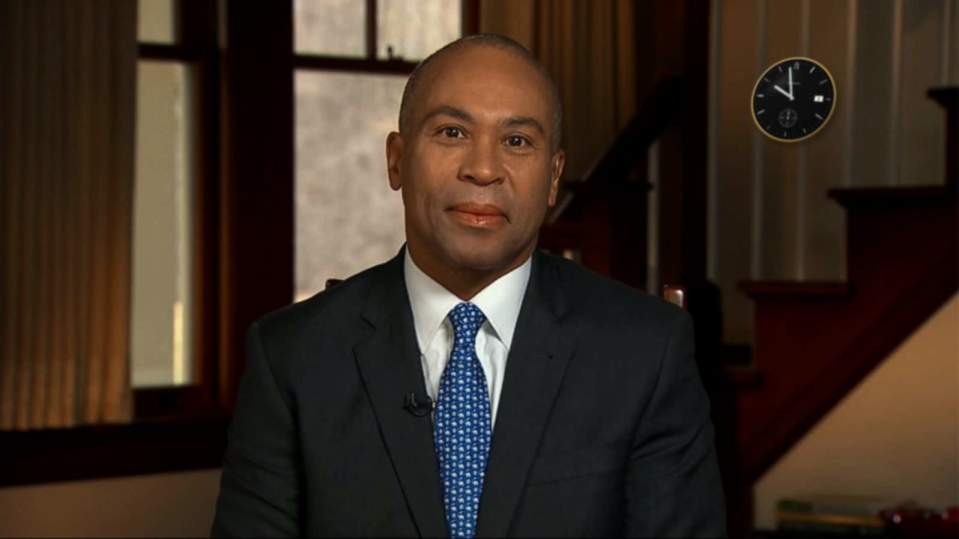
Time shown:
**9:58**
